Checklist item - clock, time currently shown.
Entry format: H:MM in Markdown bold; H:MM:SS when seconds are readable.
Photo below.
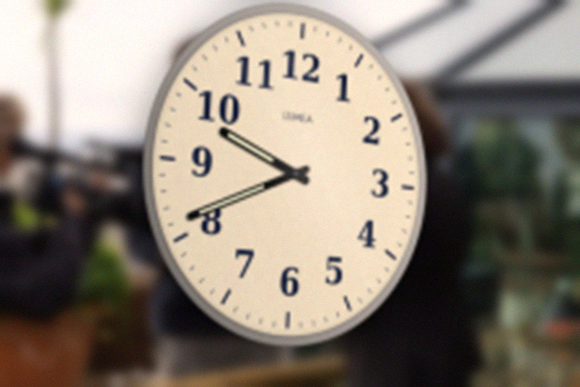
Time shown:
**9:41**
